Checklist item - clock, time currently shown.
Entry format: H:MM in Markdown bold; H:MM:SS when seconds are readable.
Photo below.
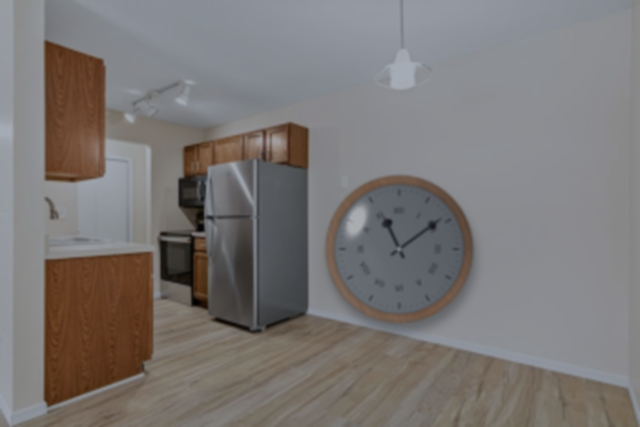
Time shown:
**11:09**
